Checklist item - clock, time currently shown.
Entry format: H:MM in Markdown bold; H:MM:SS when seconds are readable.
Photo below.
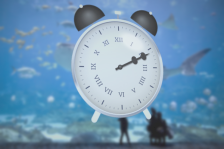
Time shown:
**2:11**
